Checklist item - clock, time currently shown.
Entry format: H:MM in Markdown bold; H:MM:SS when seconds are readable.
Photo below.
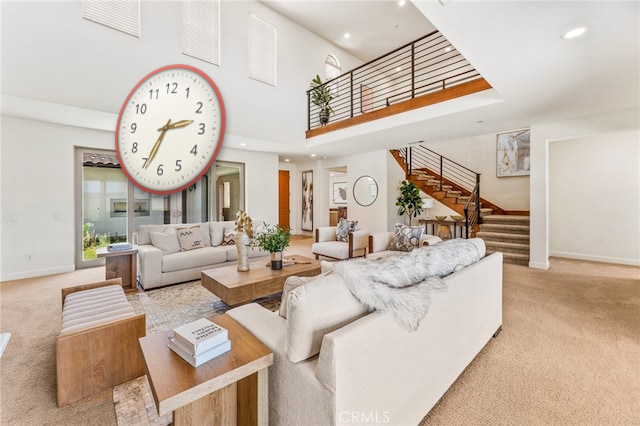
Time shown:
**2:34**
